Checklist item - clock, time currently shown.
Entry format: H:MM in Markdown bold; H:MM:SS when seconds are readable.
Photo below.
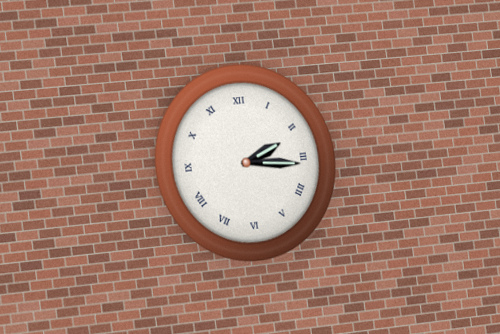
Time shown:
**2:16**
